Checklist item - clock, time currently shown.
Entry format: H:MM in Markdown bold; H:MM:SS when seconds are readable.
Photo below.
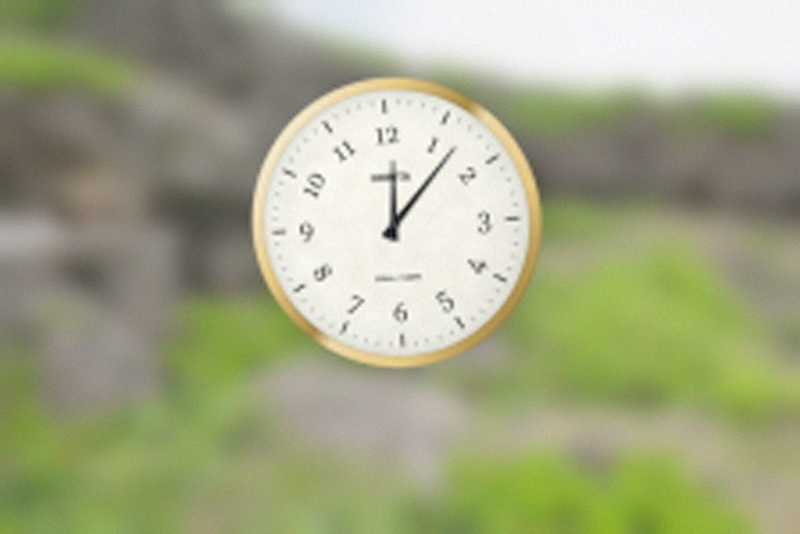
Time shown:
**12:07**
